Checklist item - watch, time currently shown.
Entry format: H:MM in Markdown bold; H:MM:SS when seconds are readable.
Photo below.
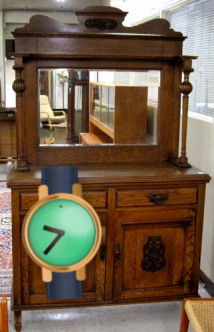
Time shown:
**9:37**
